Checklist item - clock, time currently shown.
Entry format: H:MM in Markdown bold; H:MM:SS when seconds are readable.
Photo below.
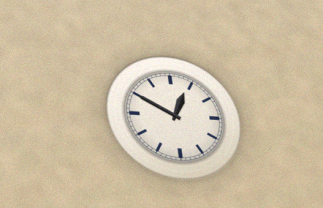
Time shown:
**12:50**
